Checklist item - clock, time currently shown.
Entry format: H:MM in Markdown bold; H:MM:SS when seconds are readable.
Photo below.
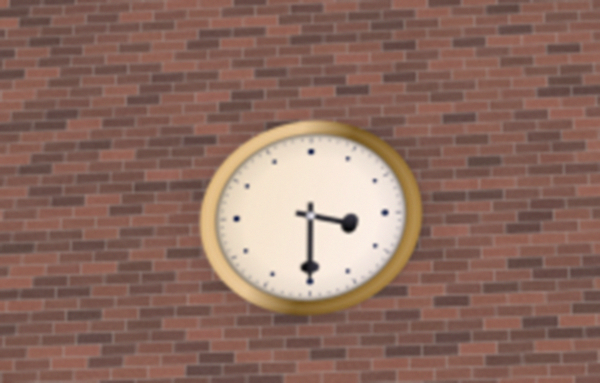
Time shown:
**3:30**
